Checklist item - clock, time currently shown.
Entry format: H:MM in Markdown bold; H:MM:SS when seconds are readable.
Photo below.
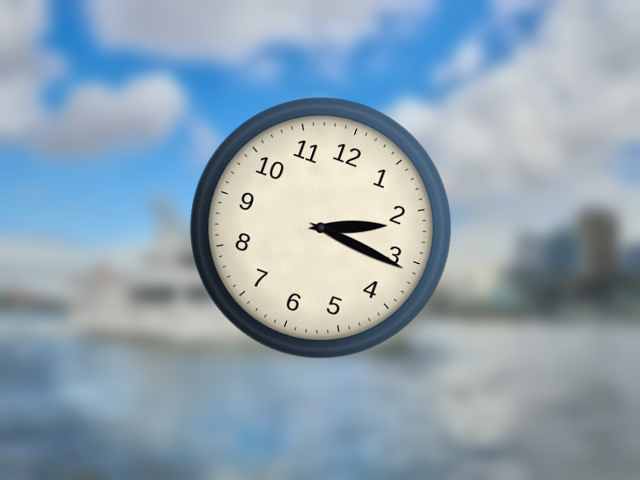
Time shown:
**2:16**
